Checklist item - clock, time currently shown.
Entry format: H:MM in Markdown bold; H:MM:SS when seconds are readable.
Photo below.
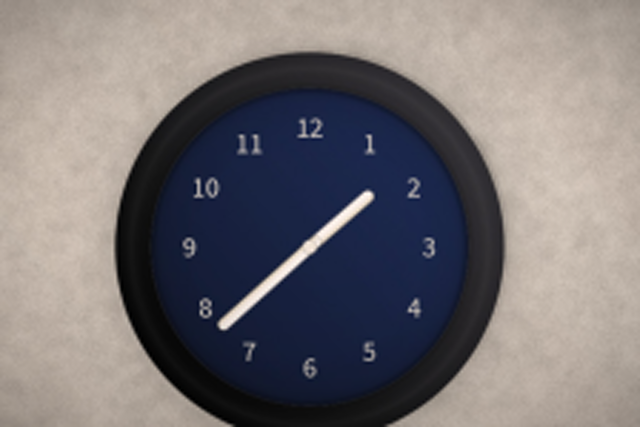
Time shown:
**1:38**
